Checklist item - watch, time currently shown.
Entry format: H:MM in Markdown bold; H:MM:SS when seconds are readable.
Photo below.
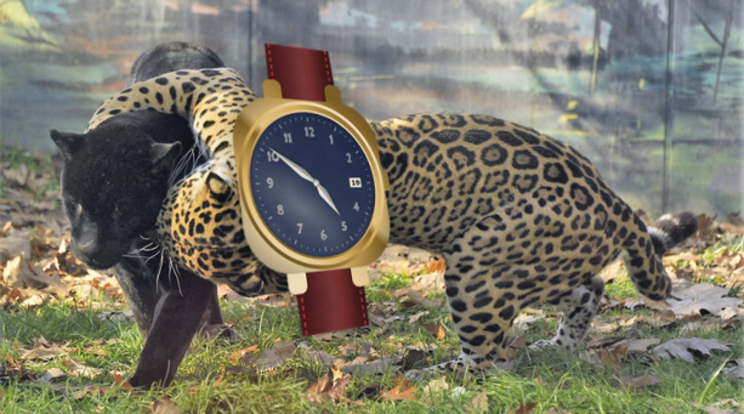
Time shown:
**4:51**
